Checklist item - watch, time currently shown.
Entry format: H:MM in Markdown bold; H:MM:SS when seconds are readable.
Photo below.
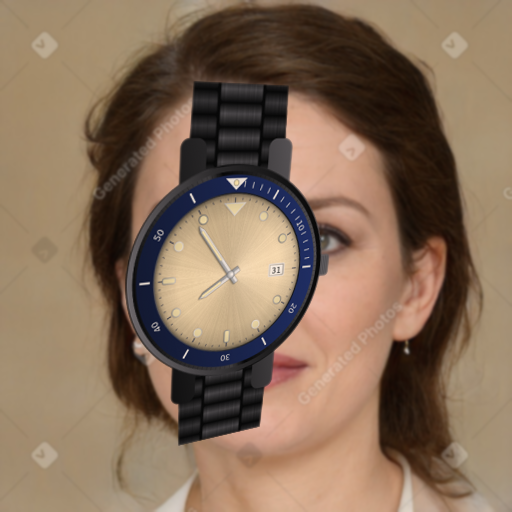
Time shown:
**7:54**
